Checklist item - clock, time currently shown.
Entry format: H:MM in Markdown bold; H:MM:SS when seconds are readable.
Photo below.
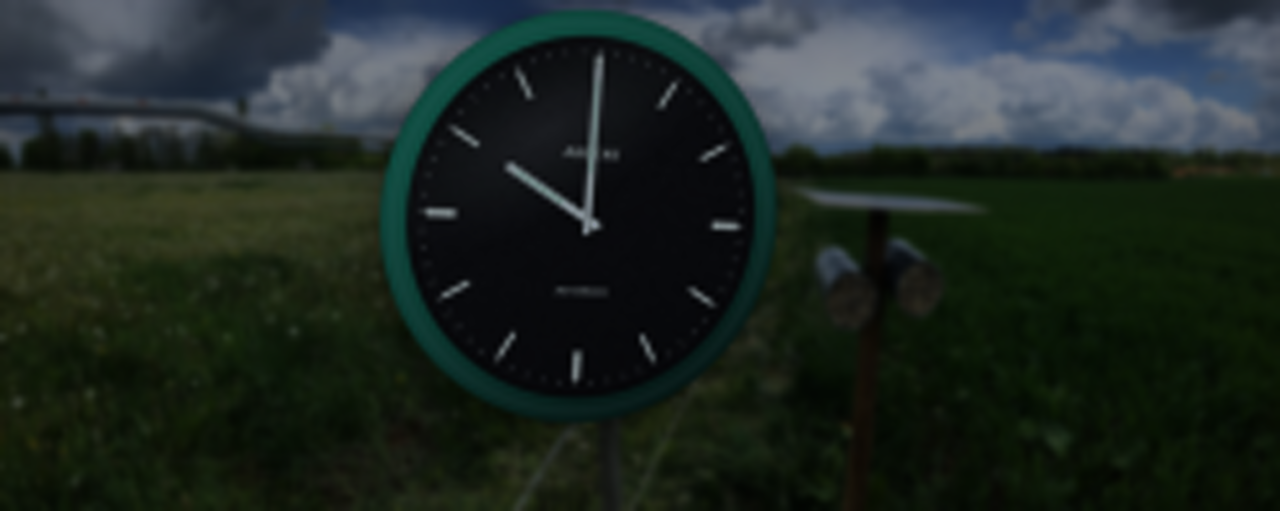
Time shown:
**10:00**
